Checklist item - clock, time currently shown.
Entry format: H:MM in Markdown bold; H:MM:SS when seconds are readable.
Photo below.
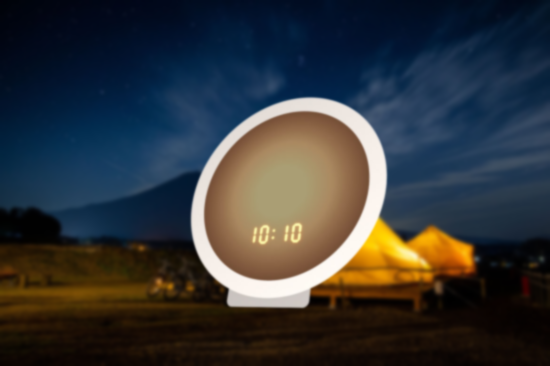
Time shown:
**10:10**
